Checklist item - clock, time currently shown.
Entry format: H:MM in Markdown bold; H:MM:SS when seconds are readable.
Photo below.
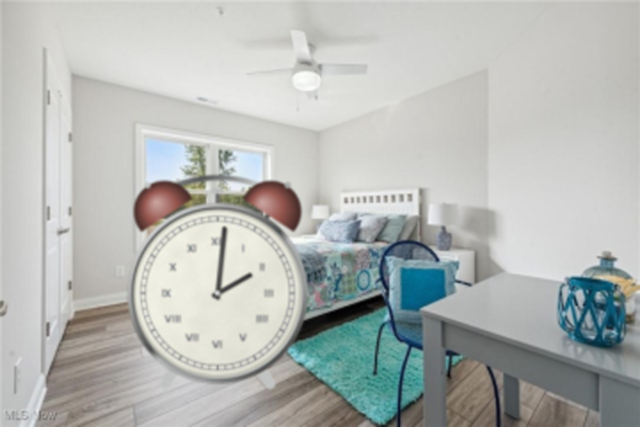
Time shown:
**2:01**
